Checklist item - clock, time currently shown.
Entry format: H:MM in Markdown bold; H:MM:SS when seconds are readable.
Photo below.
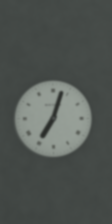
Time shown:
**7:03**
